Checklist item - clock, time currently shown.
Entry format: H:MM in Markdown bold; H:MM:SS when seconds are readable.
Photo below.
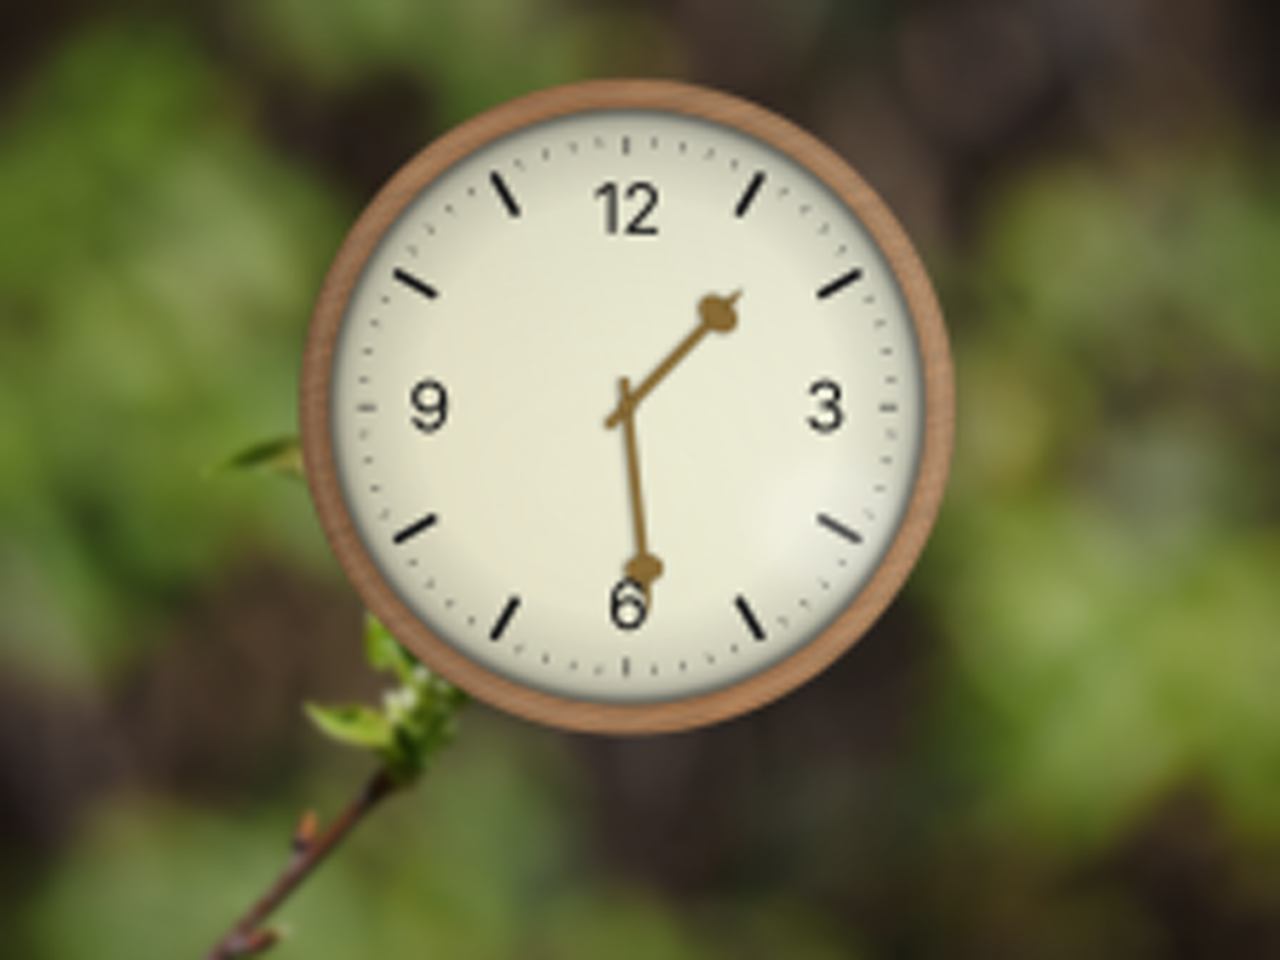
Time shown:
**1:29**
